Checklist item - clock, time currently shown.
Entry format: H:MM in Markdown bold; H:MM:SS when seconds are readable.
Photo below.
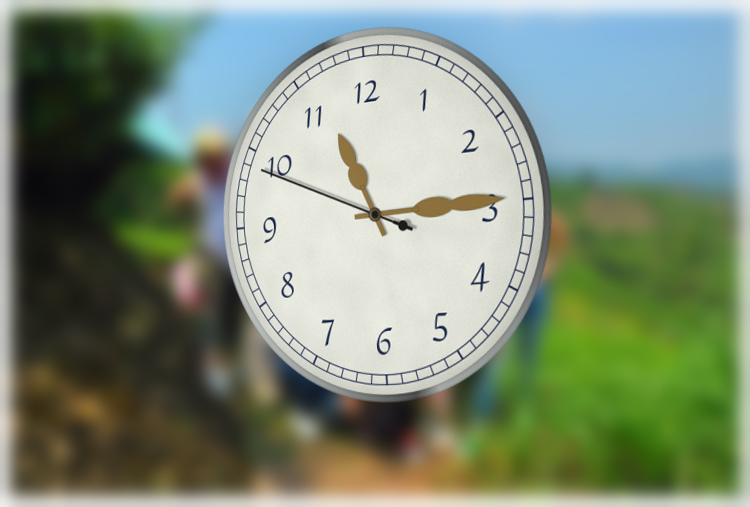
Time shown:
**11:14:49**
